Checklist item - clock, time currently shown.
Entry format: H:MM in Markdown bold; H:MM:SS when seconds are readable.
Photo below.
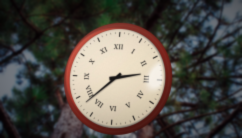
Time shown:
**2:38**
